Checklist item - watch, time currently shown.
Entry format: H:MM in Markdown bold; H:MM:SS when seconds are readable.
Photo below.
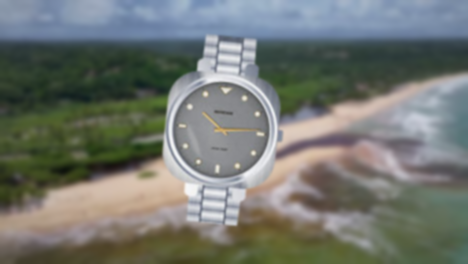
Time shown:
**10:14**
